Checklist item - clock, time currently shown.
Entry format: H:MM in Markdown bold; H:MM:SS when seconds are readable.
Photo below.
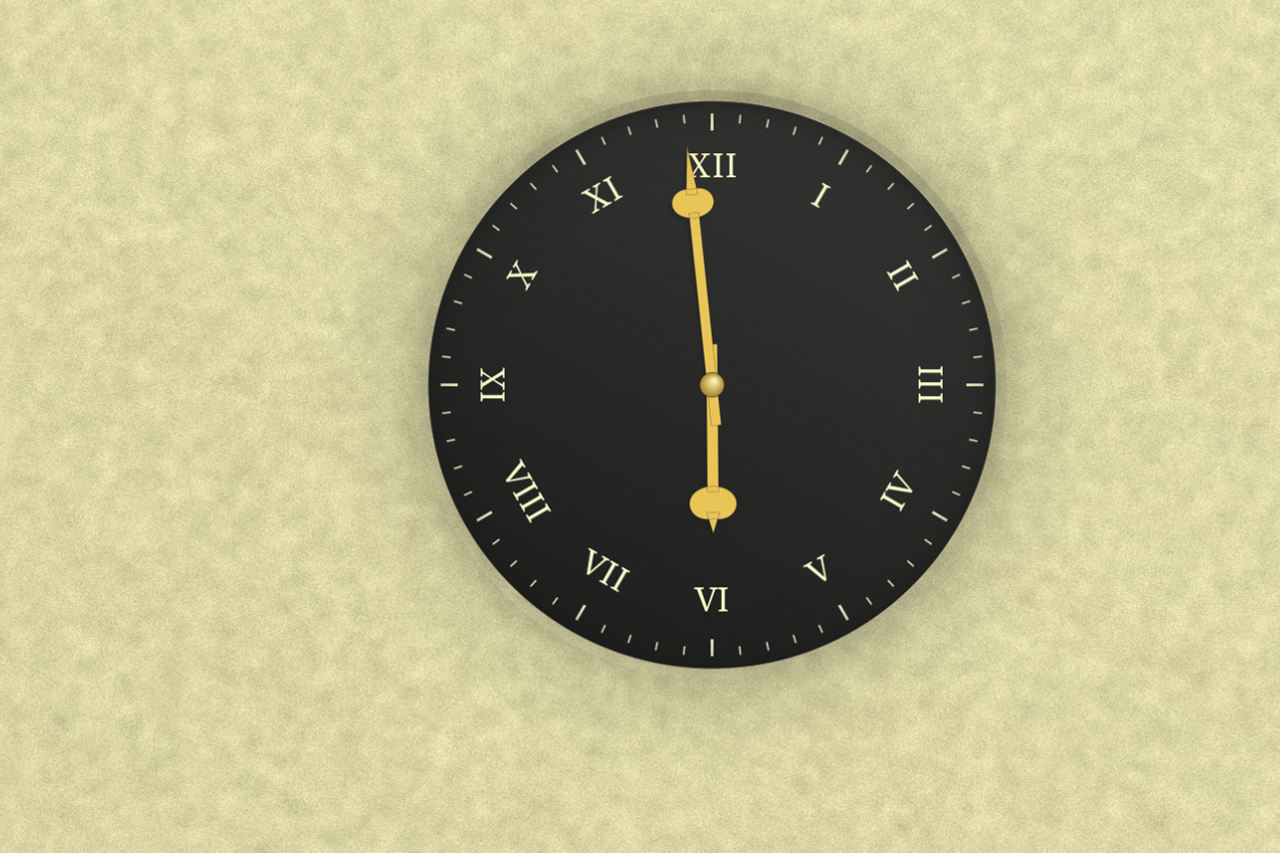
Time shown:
**5:59**
